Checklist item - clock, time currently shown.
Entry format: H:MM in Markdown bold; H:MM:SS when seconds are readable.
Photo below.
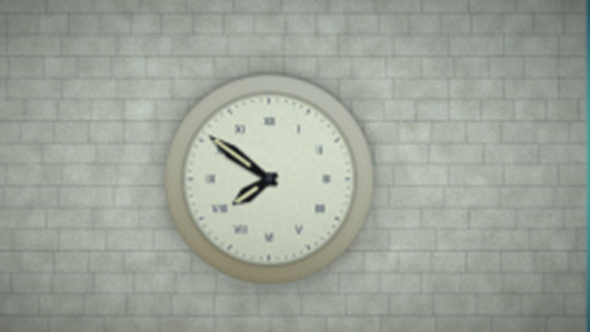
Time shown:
**7:51**
